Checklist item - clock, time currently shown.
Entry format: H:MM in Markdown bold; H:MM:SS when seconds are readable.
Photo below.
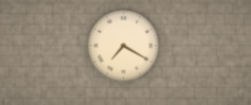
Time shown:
**7:20**
